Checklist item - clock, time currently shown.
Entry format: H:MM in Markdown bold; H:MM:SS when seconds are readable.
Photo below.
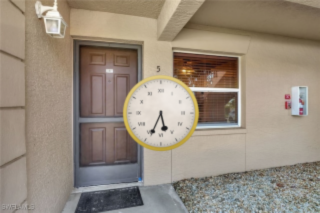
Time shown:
**5:34**
